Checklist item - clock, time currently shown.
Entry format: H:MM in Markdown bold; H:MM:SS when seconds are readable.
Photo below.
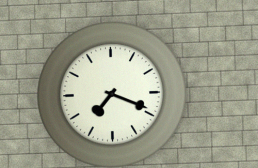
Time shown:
**7:19**
